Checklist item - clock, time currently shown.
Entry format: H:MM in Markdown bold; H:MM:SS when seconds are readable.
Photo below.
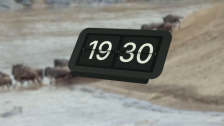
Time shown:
**19:30**
